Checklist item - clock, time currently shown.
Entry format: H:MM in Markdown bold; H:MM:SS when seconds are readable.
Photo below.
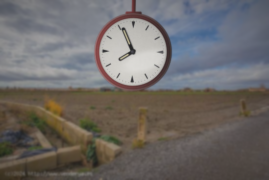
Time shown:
**7:56**
